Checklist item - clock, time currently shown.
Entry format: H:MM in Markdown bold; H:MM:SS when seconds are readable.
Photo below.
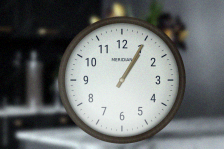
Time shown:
**1:05**
